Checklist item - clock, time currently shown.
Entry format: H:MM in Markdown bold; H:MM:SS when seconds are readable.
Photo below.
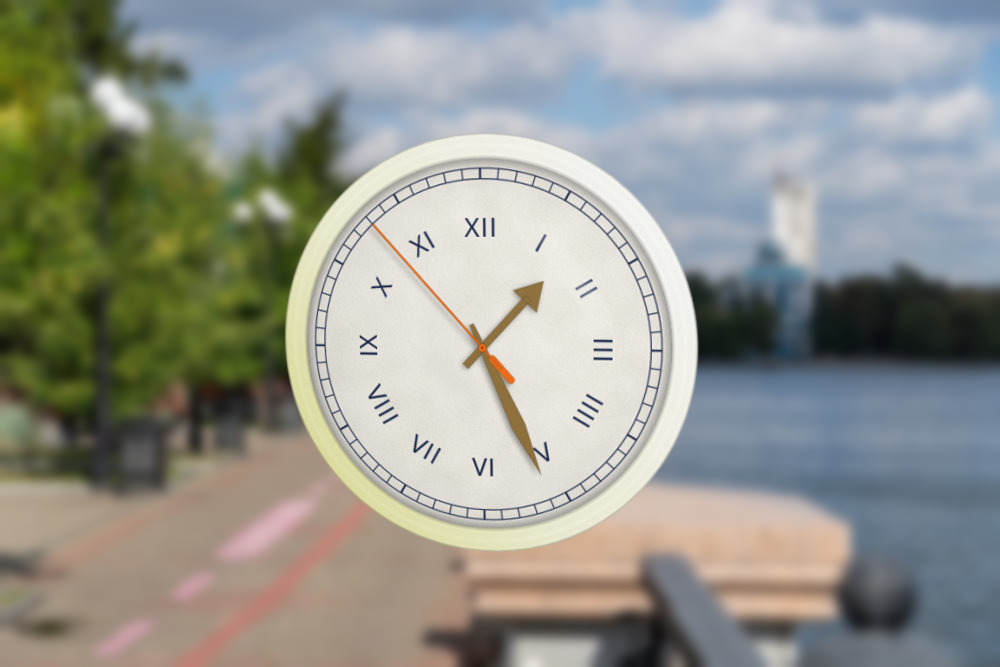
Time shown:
**1:25:53**
